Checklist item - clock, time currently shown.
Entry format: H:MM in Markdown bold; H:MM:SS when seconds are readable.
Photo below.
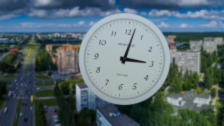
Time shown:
**3:02**
